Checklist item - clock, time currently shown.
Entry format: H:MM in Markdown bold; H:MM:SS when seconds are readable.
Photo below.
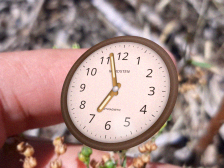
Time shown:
**6:57**
